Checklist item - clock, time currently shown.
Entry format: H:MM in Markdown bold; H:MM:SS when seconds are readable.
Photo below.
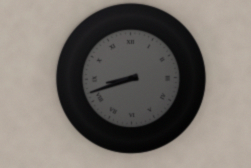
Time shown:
**8:42**
